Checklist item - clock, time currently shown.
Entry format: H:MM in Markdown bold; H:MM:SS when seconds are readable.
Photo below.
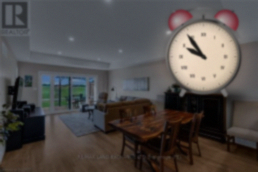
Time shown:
**9:54**
